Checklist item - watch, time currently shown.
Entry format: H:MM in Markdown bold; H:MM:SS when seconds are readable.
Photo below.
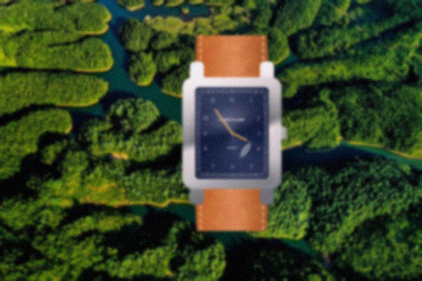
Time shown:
**3:54**
